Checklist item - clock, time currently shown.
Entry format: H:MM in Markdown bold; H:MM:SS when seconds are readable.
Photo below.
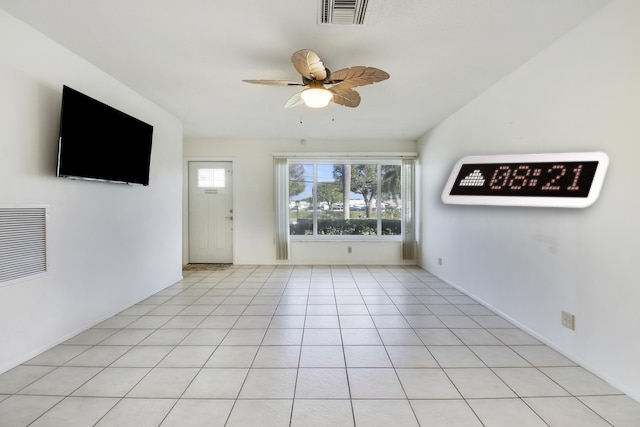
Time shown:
**8:21**
